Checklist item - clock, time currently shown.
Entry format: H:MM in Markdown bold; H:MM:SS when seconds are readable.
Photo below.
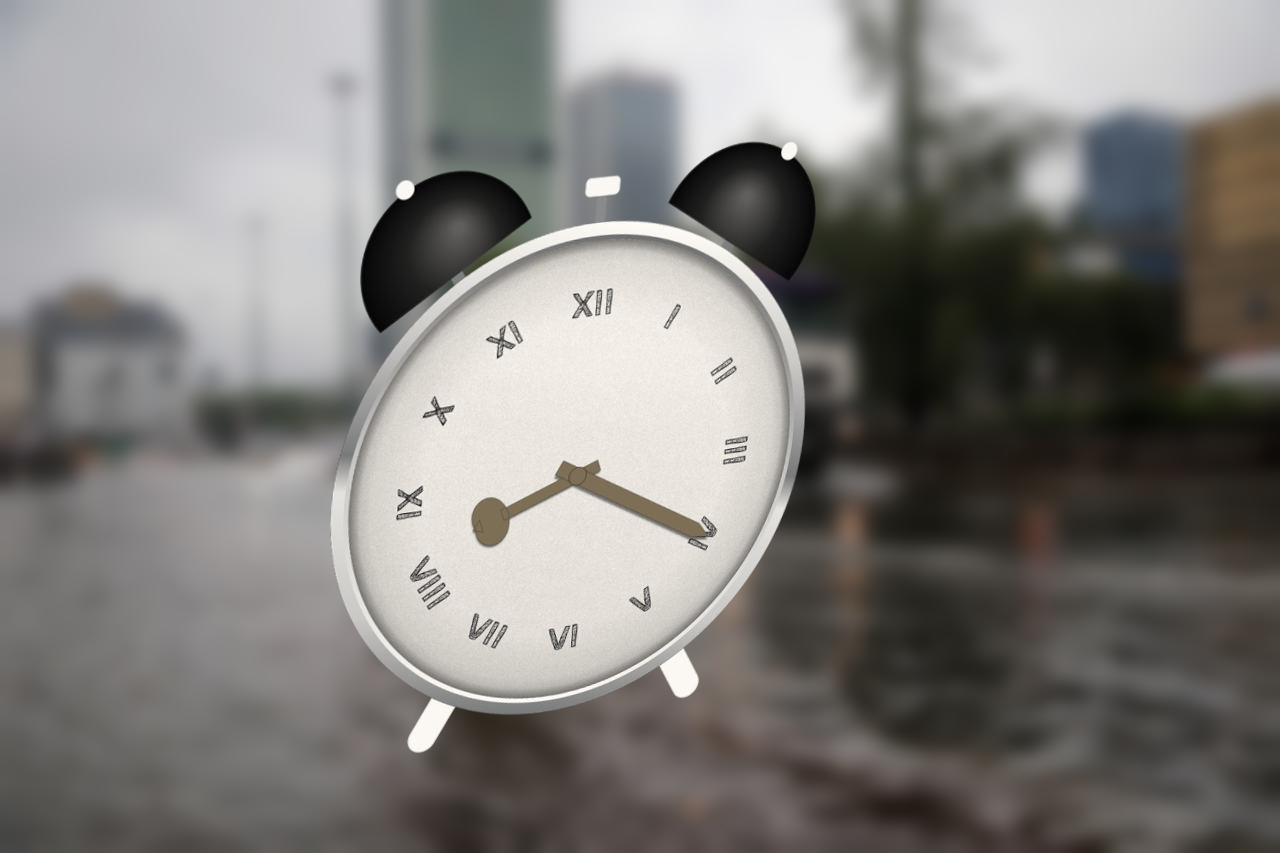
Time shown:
**8:20**
